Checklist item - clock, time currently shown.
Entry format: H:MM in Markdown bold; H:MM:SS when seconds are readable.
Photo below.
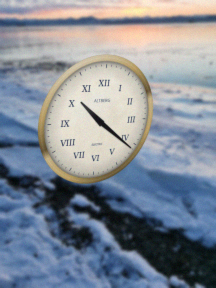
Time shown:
**10:21**
